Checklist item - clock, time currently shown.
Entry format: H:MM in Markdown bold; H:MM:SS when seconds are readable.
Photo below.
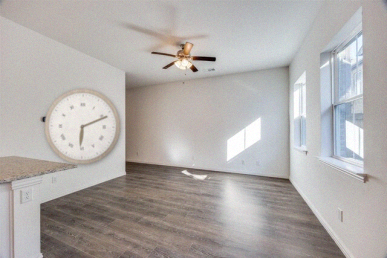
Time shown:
**6:11**
